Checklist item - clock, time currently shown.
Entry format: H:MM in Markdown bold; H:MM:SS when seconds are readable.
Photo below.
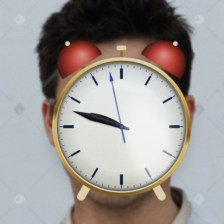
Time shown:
**9:47:58**
